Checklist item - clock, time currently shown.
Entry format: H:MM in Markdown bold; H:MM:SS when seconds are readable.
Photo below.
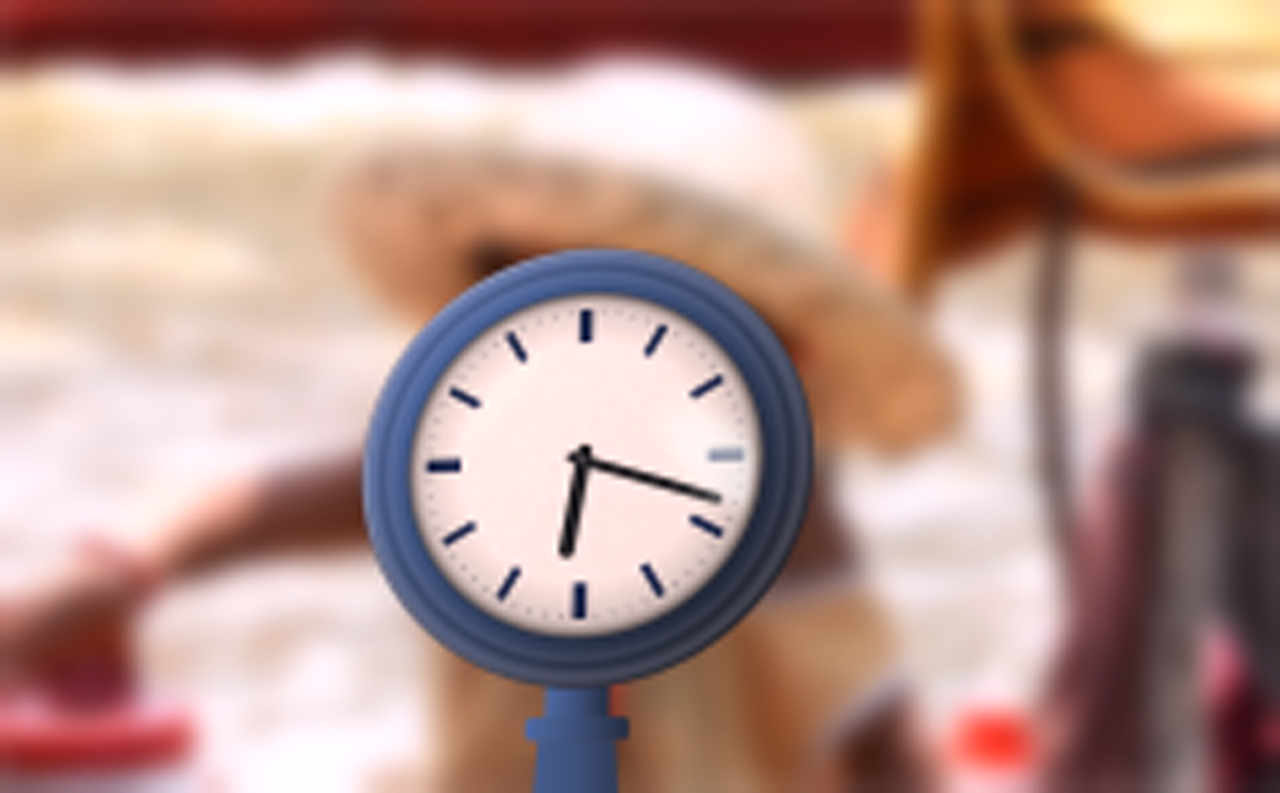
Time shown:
**6:18**
